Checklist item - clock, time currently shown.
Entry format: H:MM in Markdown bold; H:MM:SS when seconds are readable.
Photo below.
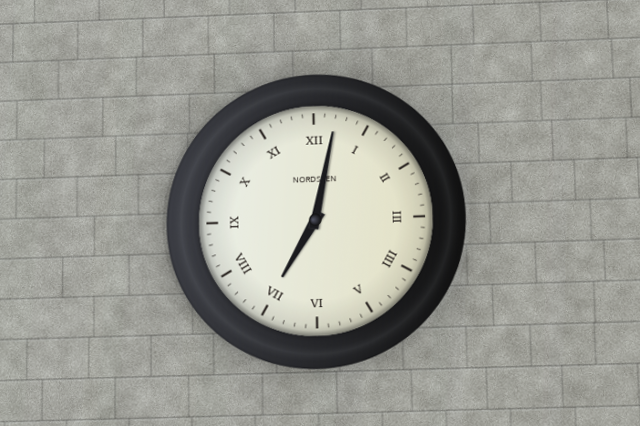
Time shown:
**7:02**
